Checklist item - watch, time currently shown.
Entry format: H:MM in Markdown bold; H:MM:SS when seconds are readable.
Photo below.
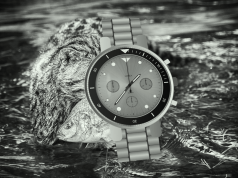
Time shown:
**1:37**
